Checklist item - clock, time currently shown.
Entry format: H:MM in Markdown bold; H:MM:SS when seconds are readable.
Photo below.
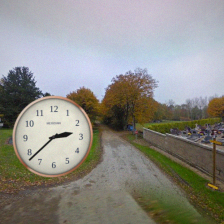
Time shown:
**2:38**
